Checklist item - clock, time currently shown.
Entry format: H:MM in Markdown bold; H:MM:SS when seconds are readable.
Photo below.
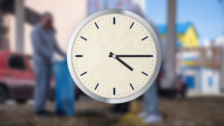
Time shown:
**4:15**
